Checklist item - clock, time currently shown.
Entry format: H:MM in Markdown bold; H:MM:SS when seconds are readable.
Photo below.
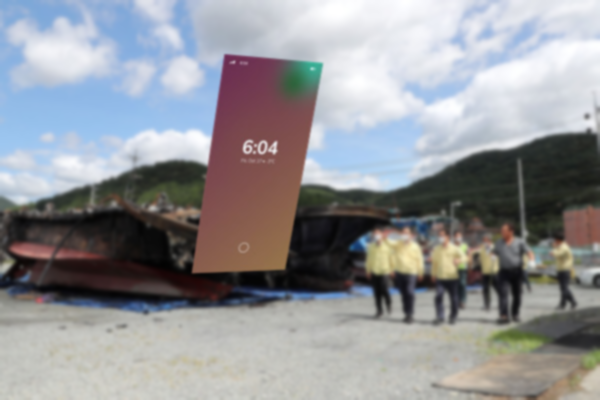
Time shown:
**6:04**
